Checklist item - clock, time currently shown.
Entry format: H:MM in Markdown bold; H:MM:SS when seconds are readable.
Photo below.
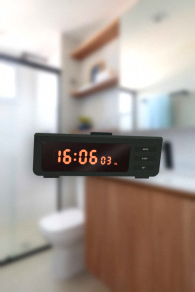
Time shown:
**16:06:03**
